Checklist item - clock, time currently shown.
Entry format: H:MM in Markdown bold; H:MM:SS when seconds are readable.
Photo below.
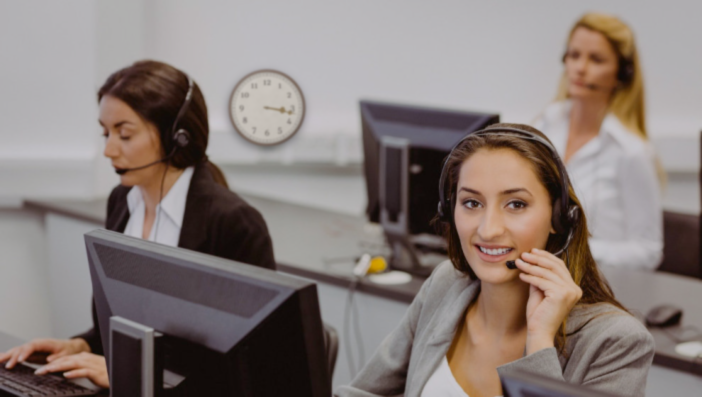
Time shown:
**3:17**
